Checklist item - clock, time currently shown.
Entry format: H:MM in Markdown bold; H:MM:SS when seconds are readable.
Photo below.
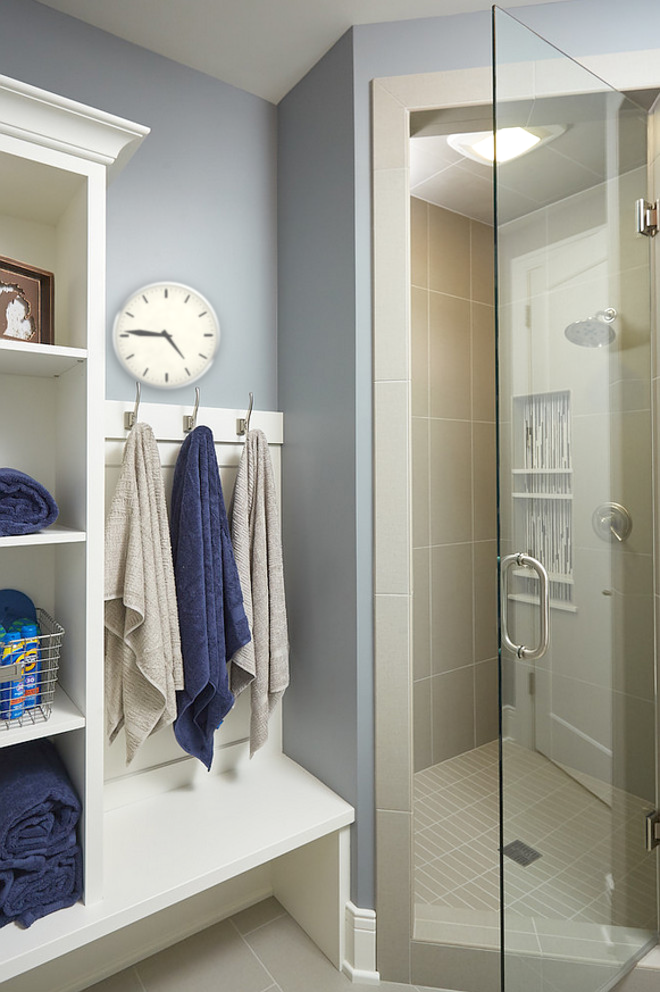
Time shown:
**4:46**
